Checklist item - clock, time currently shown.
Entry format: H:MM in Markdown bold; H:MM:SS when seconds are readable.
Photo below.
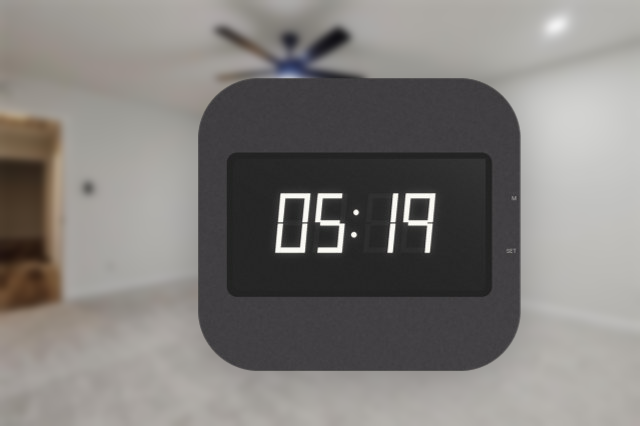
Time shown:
**5:19**
